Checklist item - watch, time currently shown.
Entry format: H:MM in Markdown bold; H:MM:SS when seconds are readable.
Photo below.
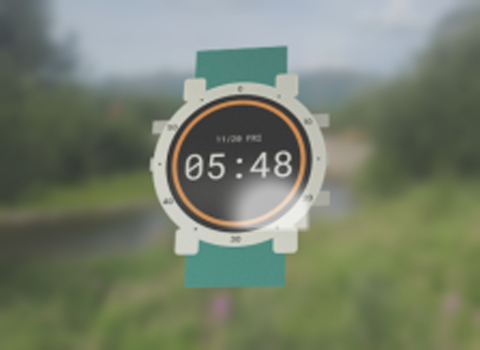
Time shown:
**5:48**
